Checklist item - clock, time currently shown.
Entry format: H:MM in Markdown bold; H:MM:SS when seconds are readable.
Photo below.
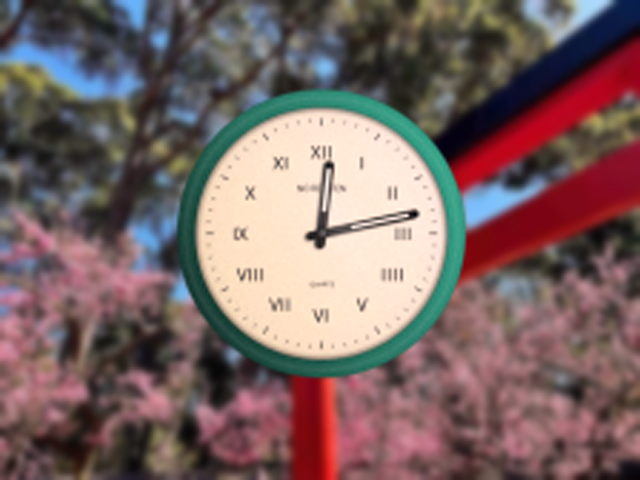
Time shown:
**12:13**
